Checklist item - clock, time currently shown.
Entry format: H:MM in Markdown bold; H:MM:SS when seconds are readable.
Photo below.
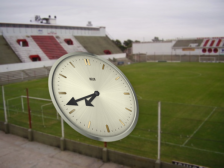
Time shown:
**7:42**
